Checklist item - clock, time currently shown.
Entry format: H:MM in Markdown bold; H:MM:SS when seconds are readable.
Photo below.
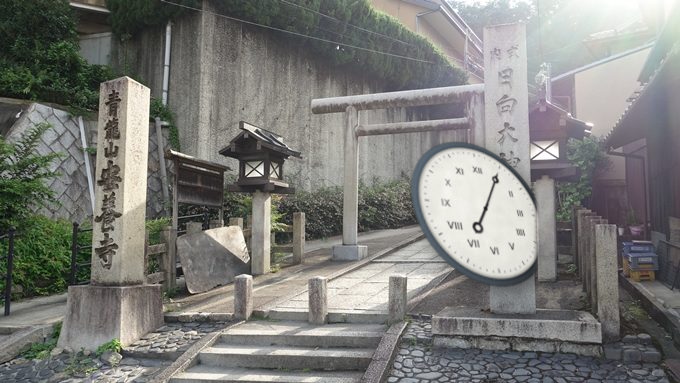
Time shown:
**7:05**
